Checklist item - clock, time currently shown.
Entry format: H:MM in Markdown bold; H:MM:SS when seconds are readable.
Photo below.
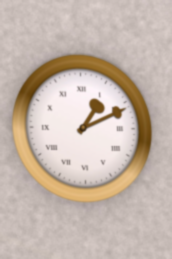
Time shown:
**1:11**
